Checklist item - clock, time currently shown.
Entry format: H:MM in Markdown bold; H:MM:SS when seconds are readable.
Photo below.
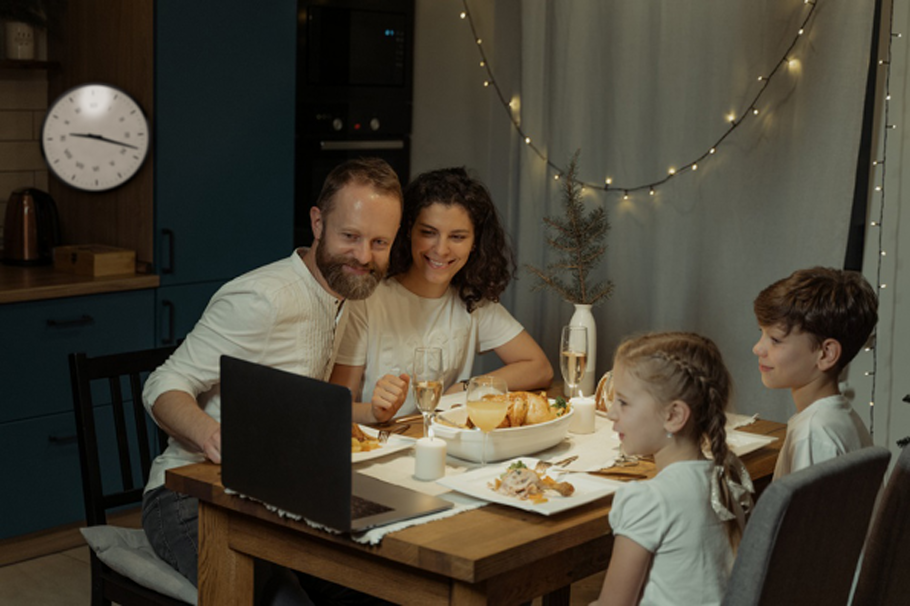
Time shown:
**9:18**
